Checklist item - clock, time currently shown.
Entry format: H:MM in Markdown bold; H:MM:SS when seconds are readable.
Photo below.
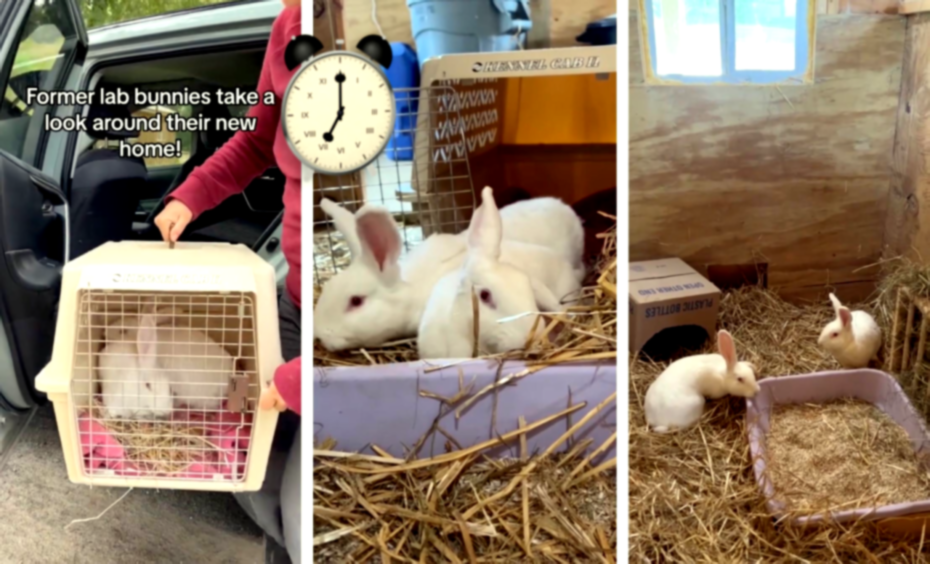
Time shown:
**7:00**
